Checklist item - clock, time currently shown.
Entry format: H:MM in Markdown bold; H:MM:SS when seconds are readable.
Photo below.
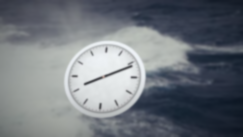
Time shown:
**8:11**
